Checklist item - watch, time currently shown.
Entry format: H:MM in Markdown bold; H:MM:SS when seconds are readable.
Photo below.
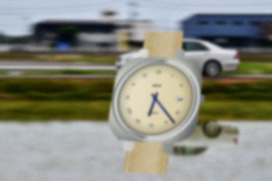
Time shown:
**6:23**
